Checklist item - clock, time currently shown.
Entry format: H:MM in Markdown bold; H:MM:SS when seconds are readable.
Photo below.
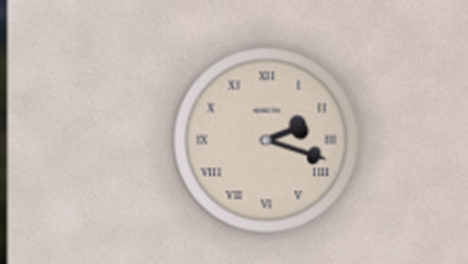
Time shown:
**2:18**
